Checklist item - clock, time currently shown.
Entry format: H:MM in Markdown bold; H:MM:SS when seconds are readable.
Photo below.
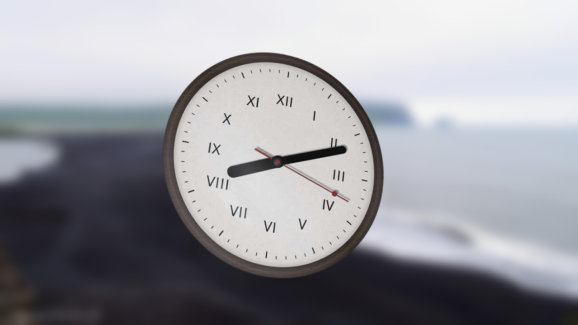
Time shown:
**8:11:18**
